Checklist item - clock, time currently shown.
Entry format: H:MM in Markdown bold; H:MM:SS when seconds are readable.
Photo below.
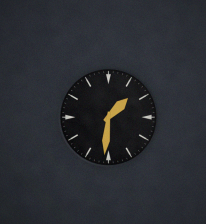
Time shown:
**1:31**
